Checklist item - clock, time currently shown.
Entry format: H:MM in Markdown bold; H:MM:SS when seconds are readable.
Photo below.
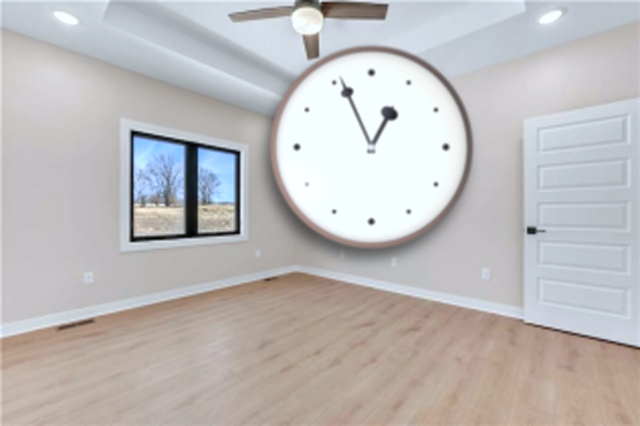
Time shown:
**12:56**
